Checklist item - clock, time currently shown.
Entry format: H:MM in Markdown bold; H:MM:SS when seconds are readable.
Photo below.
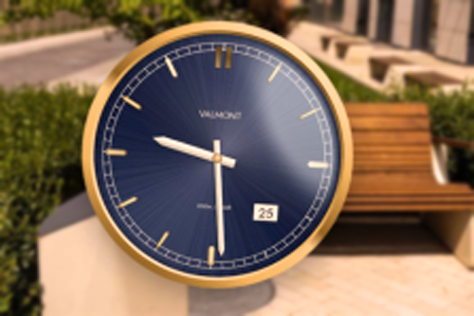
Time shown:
**9:29**
